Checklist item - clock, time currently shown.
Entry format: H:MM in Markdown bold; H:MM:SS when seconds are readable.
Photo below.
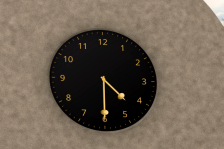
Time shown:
**4:30**
